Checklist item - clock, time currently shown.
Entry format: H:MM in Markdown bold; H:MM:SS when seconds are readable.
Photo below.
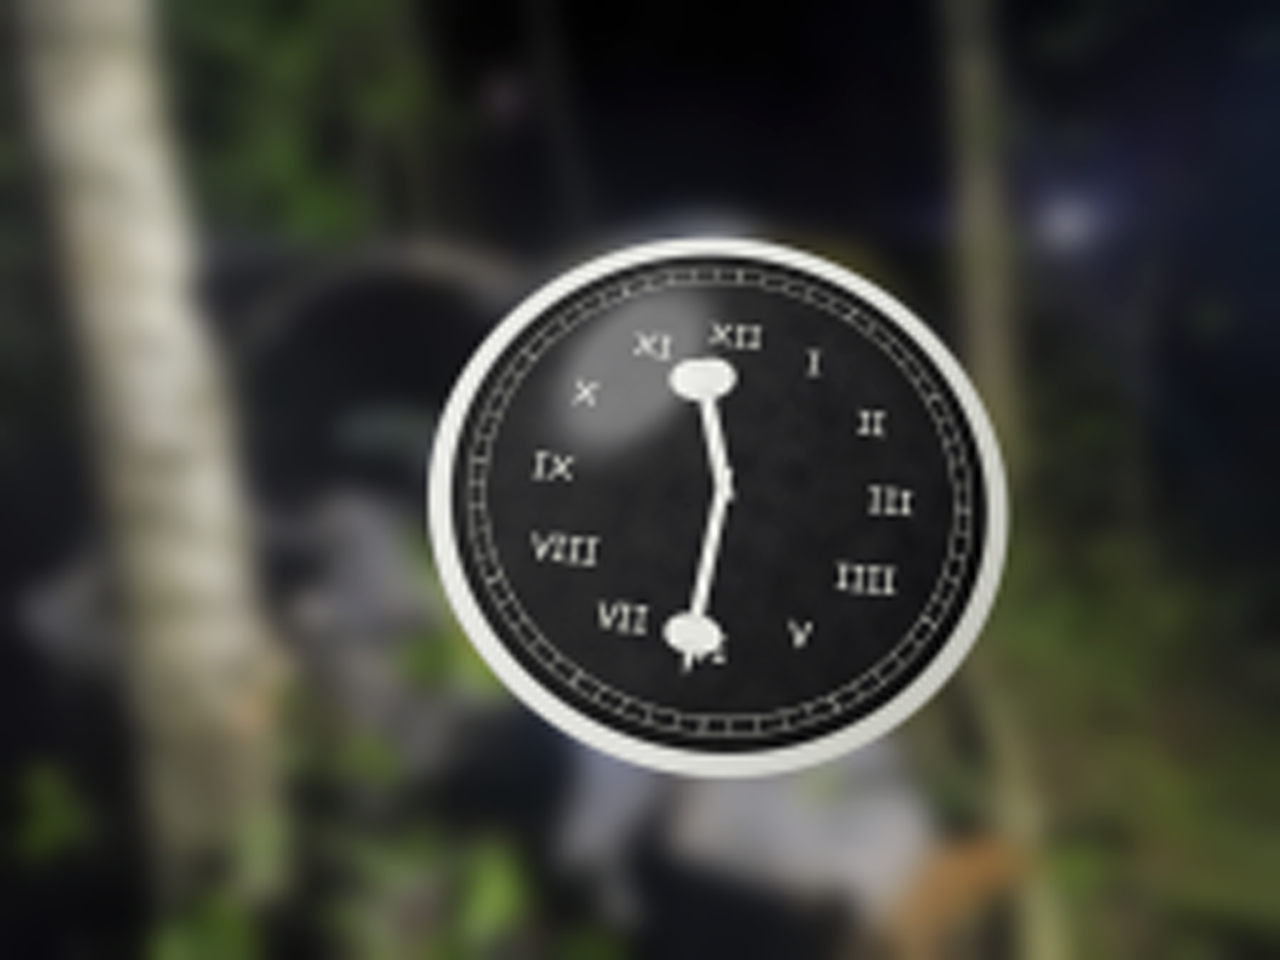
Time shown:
**11:31**
